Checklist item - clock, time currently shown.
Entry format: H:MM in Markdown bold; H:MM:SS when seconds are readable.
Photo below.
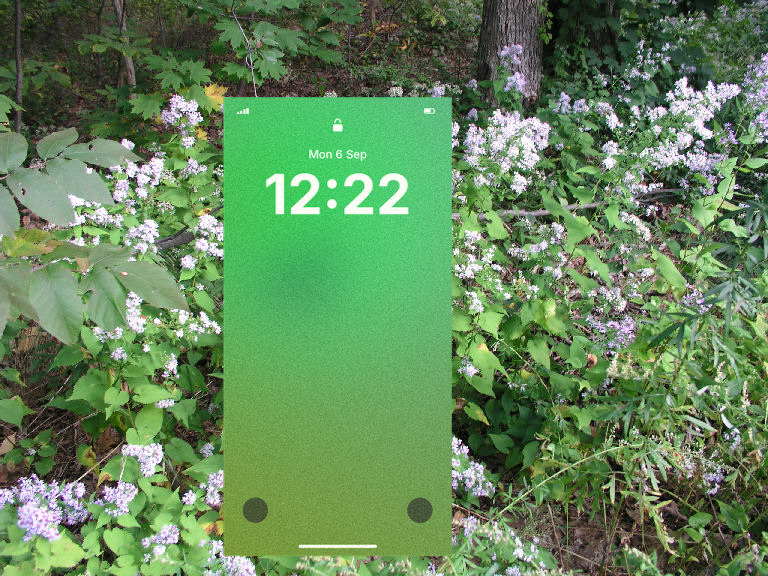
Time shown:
**12:22**
